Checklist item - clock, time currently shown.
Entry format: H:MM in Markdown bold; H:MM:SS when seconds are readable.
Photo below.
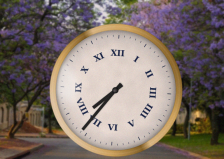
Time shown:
**7:36**
